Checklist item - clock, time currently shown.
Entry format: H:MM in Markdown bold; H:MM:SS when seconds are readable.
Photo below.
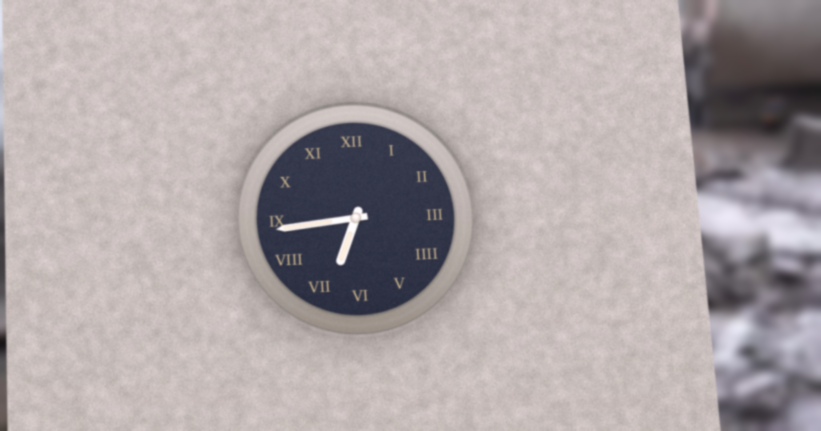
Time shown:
**6:44**
